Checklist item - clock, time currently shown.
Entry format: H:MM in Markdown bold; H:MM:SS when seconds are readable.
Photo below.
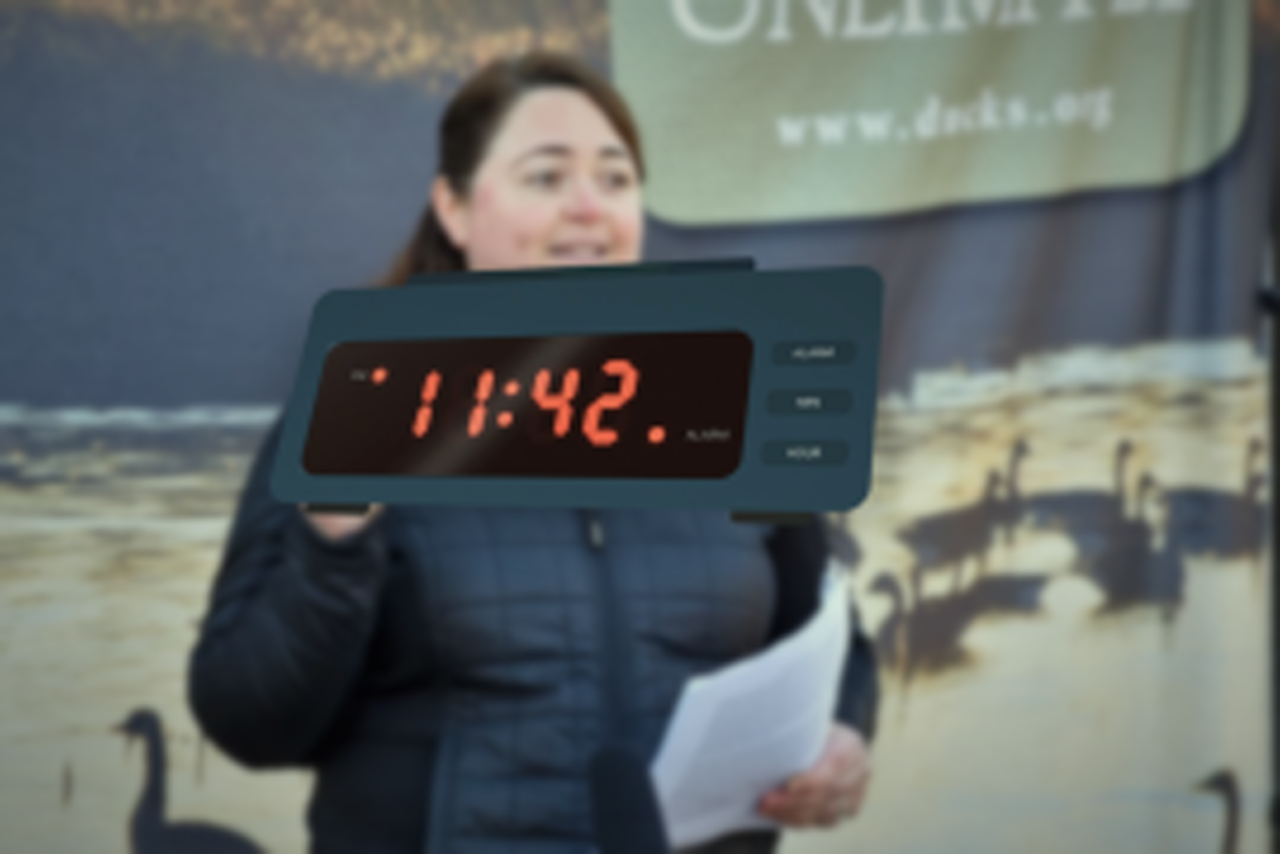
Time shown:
**11:42**
